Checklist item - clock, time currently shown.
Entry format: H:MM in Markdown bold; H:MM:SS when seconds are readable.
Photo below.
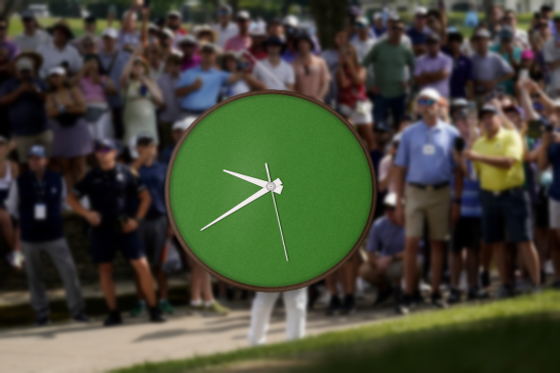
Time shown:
**9:39:28**
